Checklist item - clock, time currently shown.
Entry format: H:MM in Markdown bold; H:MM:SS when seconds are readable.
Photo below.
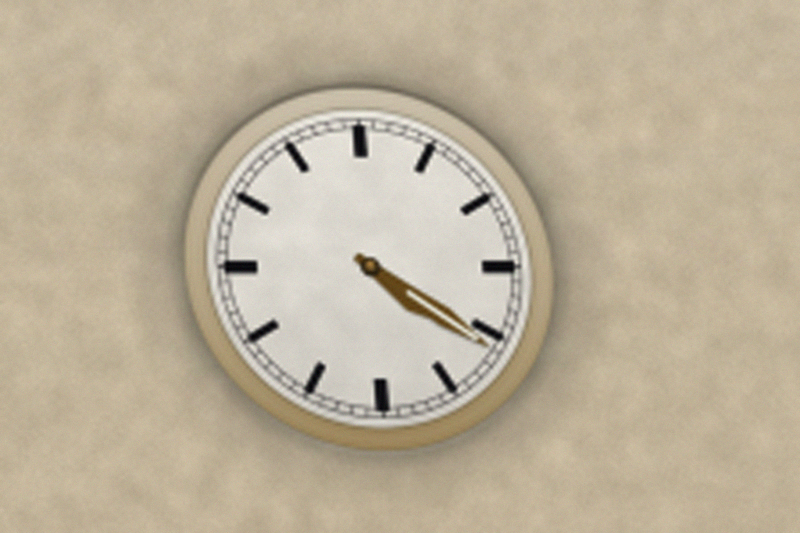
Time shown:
**4:21**
